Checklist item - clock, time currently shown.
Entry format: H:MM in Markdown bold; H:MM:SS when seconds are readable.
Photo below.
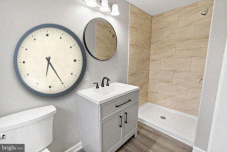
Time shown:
**6:25**
